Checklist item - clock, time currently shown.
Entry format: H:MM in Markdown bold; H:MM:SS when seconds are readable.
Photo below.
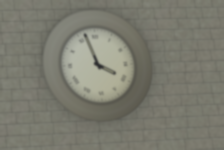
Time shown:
**3:57**
